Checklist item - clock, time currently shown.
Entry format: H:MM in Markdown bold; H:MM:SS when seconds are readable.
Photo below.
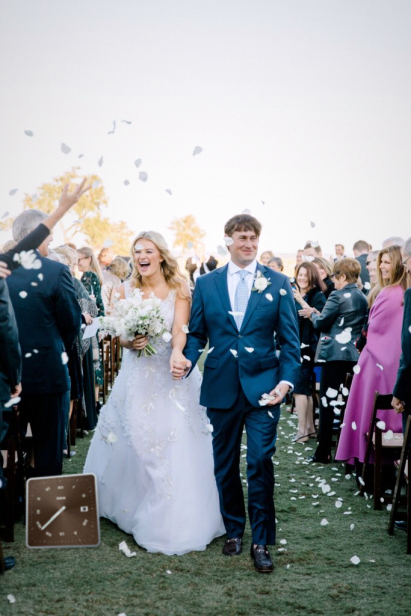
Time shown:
**7:38**
